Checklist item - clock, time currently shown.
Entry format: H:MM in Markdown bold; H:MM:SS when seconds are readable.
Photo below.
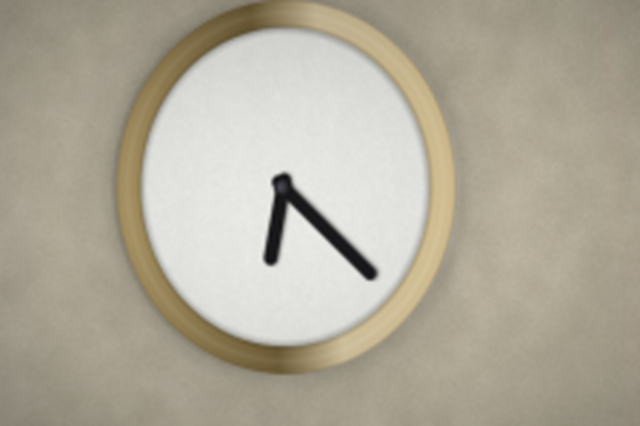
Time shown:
**6:22**
